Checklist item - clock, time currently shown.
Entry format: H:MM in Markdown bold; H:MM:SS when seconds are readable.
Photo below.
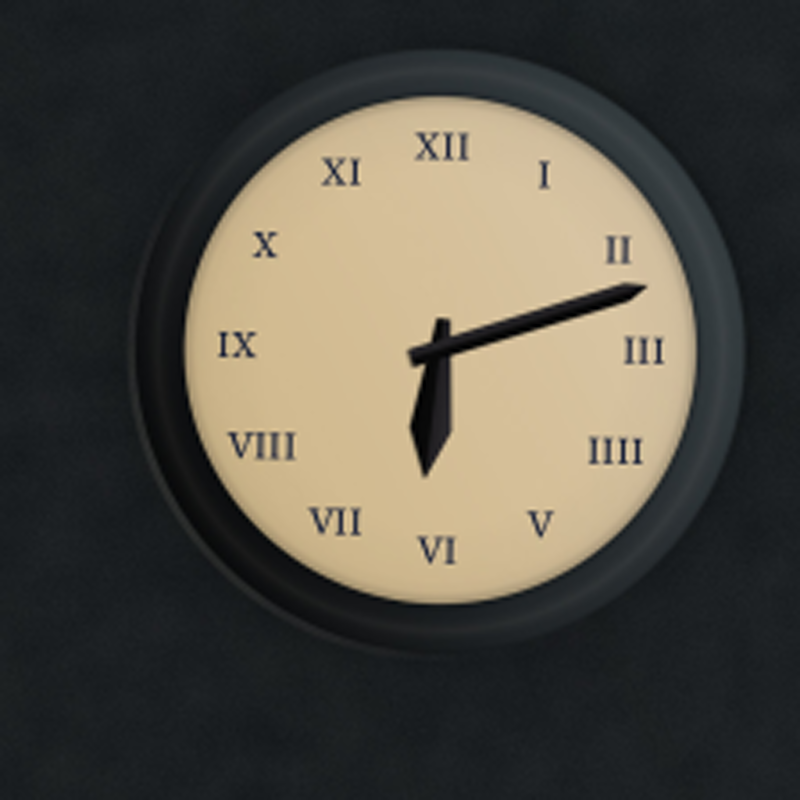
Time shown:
**6:12**
